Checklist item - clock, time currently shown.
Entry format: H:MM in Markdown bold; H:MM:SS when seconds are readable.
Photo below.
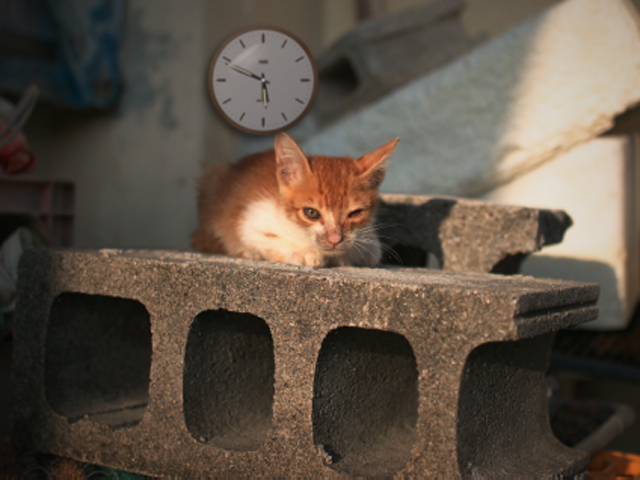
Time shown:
**5:49**
